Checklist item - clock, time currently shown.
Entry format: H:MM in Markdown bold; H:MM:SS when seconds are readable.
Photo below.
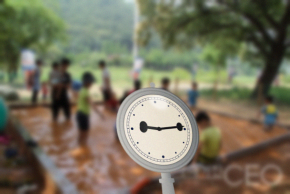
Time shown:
**9:14**
